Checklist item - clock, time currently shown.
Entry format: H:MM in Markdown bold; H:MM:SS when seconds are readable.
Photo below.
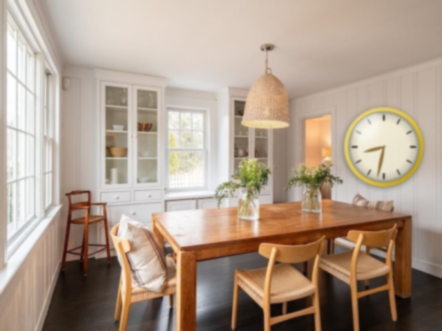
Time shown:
**8:32**
